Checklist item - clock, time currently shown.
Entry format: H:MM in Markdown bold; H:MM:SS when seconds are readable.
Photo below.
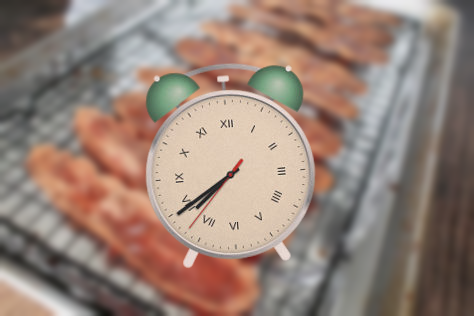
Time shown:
**7:39:37**
